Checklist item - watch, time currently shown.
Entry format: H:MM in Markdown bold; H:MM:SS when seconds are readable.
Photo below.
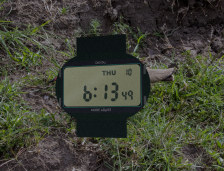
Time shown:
**6:13:49**
